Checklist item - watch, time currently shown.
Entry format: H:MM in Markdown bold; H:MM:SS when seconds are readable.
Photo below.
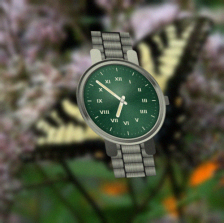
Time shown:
**6:52**
